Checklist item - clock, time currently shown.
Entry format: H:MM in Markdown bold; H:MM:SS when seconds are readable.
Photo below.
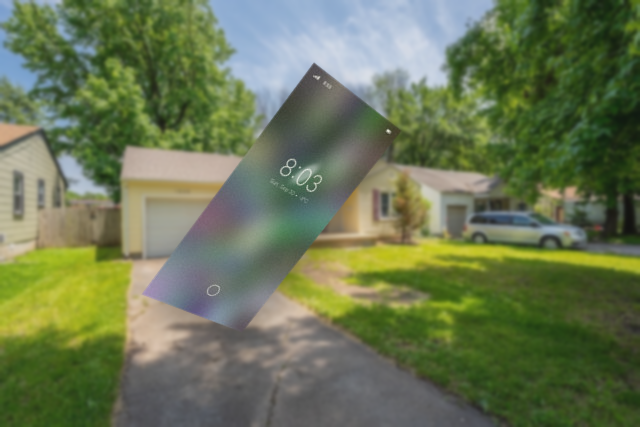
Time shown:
**8:03**
